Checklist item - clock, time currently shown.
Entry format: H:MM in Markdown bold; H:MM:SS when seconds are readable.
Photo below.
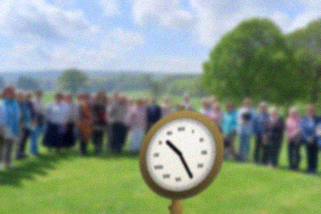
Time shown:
**10:25**
